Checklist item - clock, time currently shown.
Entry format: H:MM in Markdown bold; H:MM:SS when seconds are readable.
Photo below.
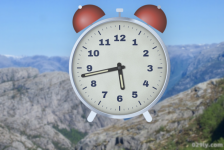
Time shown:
**5:43**
